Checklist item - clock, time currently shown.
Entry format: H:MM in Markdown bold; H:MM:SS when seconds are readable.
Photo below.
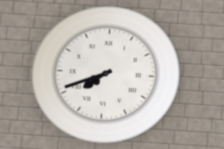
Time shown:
**7:41**
